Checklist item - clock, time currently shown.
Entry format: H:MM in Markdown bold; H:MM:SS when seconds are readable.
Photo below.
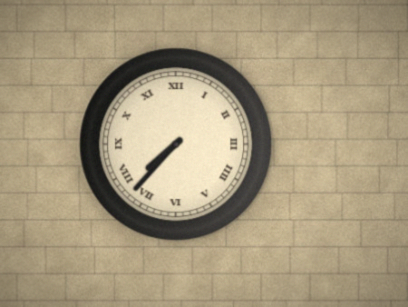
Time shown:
**7:37**
